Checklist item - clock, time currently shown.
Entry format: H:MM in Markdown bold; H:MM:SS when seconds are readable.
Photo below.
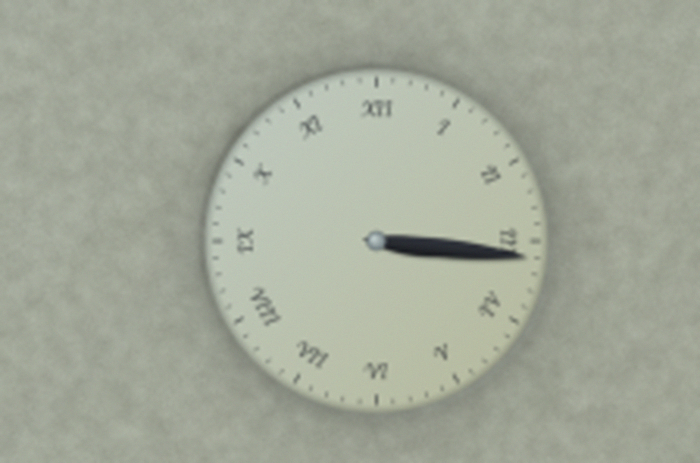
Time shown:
**3:16**
